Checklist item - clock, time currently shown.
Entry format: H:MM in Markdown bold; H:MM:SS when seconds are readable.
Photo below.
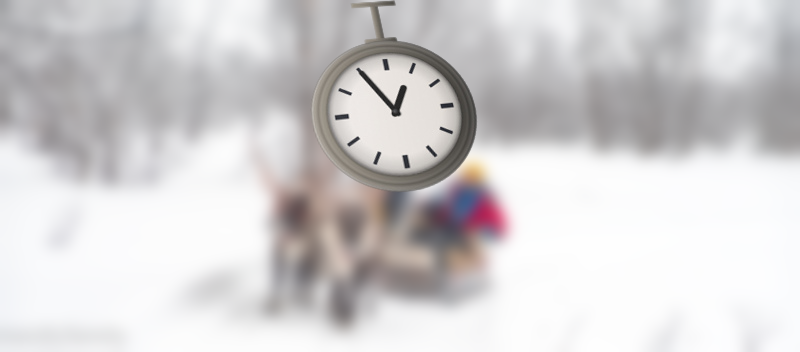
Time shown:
**12:55**
